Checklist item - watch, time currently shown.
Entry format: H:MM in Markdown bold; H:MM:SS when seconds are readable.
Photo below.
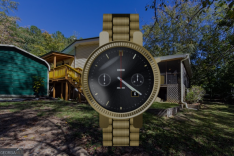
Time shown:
**4:21**
